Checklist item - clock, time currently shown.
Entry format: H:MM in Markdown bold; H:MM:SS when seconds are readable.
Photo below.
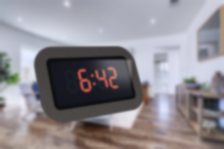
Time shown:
**6:42**
